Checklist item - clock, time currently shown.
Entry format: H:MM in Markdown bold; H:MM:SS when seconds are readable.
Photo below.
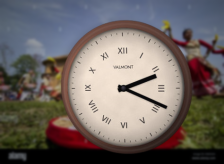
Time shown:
**2:19**
